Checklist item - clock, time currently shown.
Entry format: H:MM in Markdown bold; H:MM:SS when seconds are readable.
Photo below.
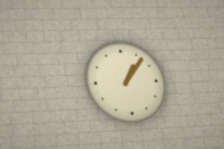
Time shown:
**1:07**
